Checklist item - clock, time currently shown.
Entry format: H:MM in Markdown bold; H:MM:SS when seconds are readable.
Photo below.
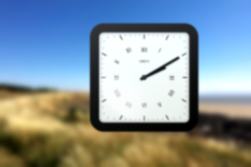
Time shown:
**2:10**
